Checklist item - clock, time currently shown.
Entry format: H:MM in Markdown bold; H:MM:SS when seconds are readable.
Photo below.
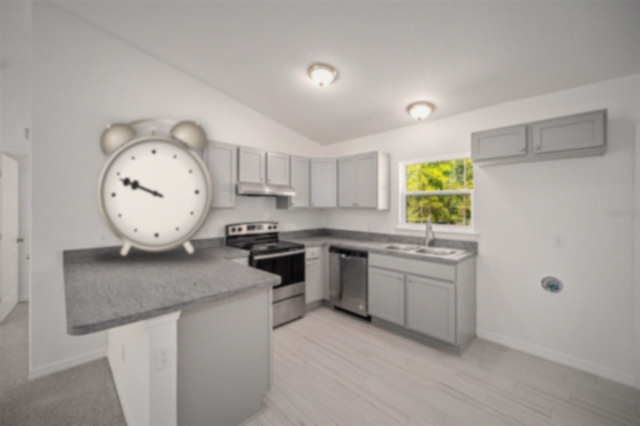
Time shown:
**9:49**
